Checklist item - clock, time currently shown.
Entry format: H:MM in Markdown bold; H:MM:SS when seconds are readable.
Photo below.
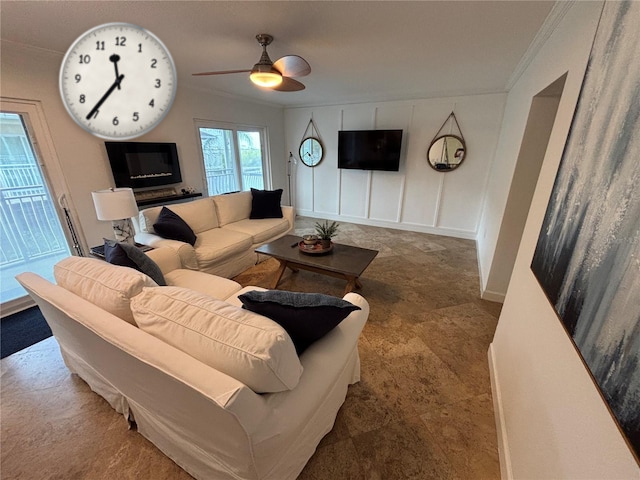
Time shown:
**11:36**
